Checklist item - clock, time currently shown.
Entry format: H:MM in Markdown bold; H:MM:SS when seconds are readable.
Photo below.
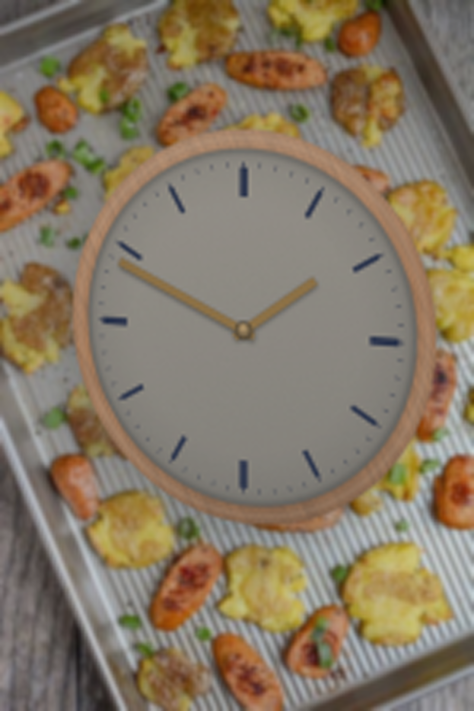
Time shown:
**1:49**
